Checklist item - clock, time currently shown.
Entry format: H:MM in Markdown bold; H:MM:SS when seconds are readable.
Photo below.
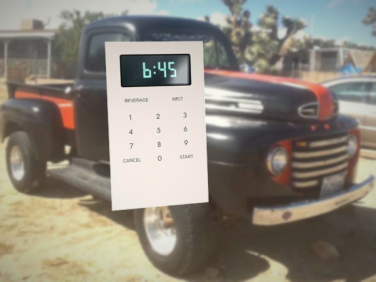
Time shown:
**6:45**
